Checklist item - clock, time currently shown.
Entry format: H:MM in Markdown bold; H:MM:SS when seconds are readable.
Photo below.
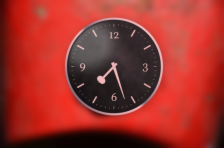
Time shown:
**7:27**
